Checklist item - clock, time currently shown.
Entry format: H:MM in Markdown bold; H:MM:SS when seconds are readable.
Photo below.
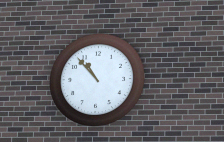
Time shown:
**10:53**
